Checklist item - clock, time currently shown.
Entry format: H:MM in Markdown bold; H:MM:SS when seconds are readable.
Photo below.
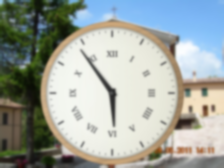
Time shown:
**5:54**
